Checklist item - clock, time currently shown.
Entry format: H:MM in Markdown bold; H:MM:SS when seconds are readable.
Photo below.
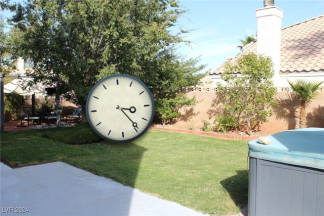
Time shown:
**3:24**
